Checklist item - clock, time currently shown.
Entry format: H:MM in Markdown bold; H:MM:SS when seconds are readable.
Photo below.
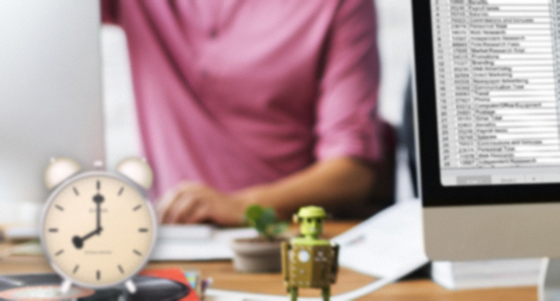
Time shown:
**8:00**
